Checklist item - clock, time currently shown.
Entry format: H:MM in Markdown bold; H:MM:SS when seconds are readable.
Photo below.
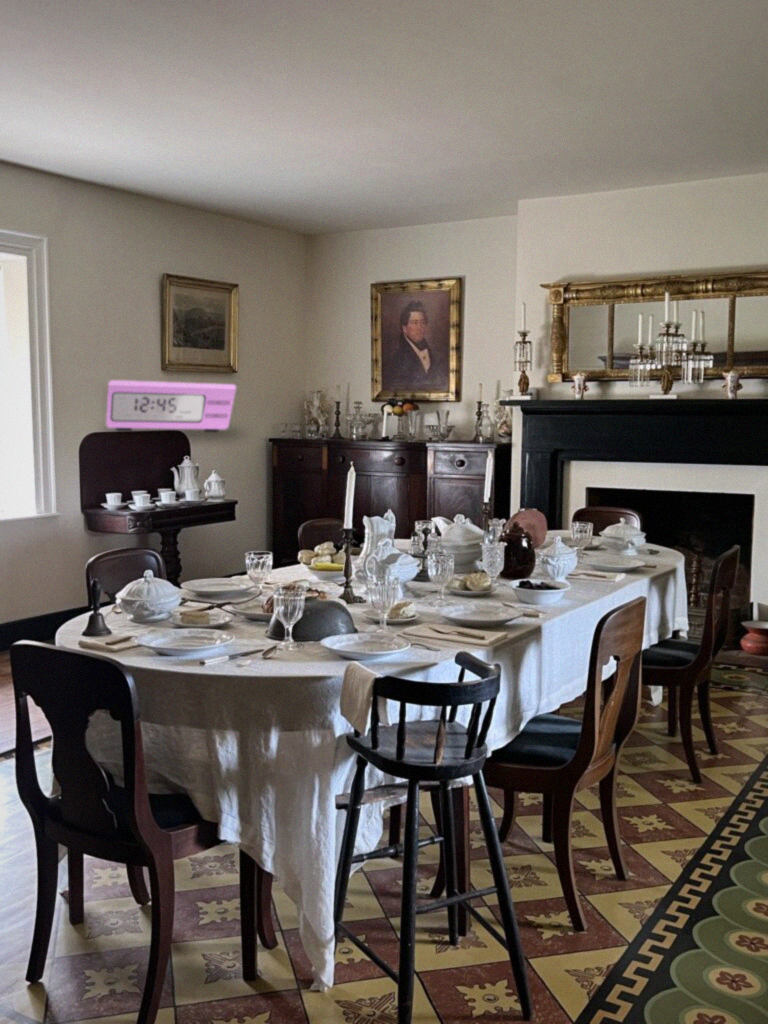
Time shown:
**12:45**
